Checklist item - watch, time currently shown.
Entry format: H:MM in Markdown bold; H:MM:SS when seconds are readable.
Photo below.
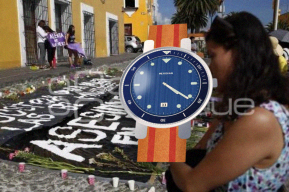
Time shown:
**4:21**
